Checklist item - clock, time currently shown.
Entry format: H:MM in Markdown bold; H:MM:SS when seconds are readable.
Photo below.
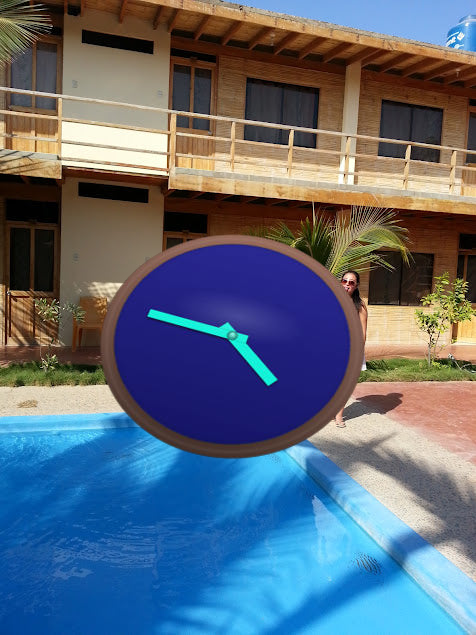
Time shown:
**4:48**
